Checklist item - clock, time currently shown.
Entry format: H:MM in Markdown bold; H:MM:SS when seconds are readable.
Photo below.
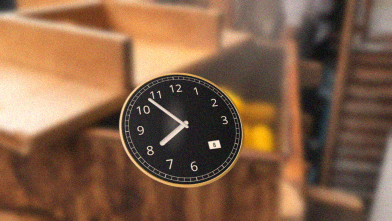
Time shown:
**7:53**
